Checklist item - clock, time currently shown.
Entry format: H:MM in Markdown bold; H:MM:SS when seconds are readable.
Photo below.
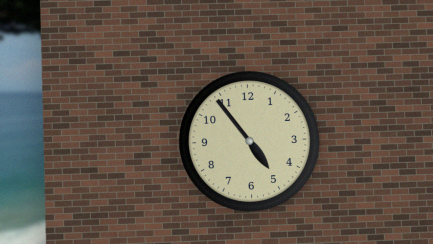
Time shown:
**4:54**
